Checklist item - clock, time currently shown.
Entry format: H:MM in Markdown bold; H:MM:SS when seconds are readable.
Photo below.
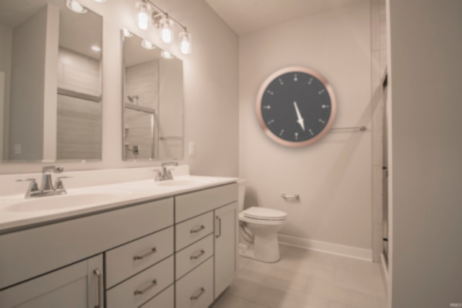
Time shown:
**5:27**
